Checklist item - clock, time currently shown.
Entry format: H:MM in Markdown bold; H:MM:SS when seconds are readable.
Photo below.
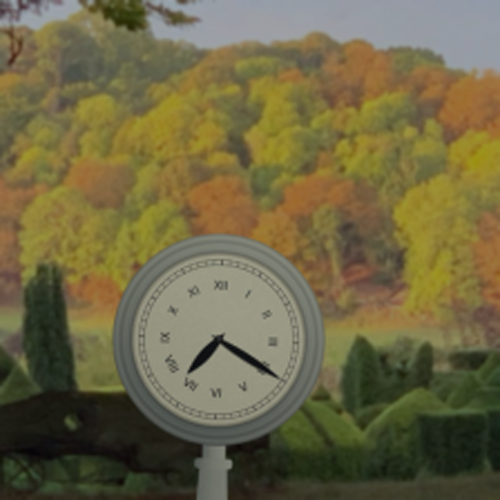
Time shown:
**7:20**
